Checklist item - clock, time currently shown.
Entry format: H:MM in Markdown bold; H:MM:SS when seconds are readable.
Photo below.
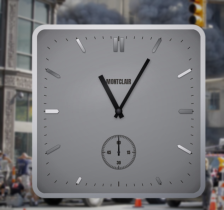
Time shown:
**11:05**
